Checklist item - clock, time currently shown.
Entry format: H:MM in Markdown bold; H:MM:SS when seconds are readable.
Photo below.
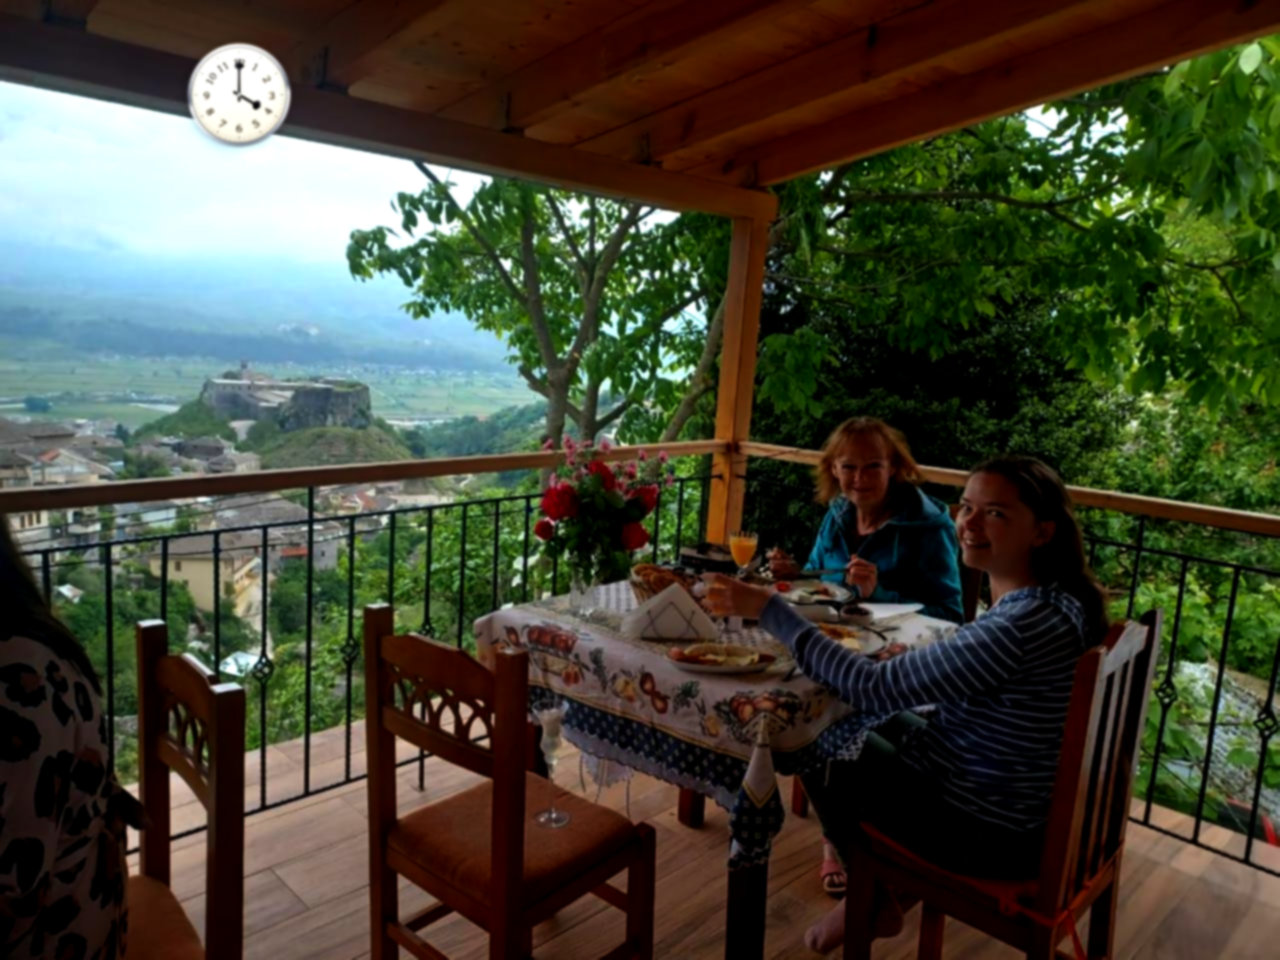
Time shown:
**4:00**
